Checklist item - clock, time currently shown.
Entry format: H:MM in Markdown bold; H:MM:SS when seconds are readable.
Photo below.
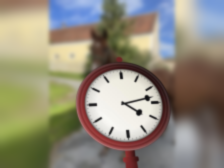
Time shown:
**4:13**
